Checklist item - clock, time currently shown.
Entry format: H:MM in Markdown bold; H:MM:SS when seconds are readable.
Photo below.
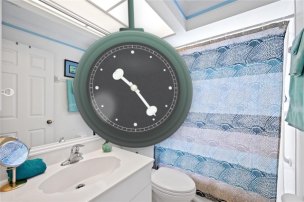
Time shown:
**10:24**
